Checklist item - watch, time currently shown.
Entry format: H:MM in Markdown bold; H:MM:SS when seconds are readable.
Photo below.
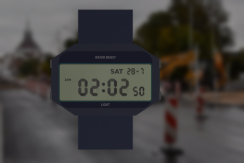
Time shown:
**2:02:50**
